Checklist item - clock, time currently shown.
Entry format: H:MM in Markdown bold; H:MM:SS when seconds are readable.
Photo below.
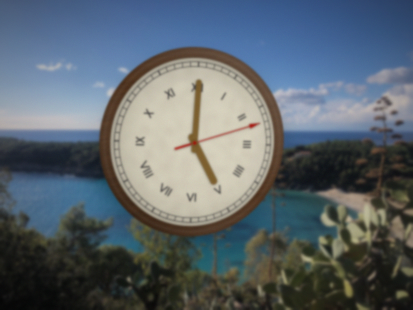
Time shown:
**5:00:12**
